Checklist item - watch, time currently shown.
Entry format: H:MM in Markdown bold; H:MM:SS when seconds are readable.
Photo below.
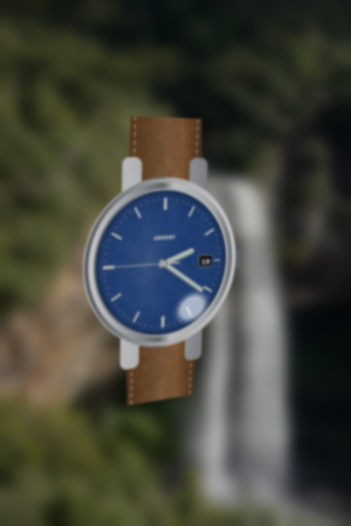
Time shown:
**2:20:45**
